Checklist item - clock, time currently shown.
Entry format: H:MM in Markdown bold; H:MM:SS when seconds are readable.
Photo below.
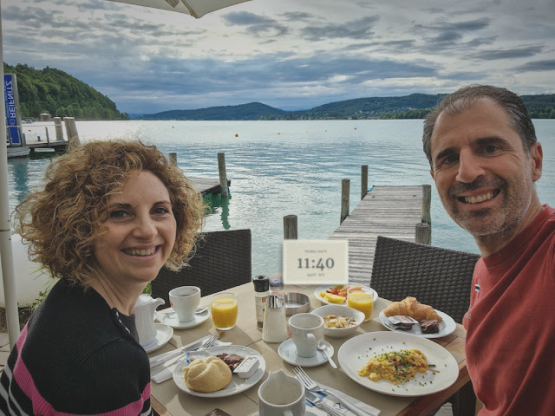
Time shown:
**11:40**
